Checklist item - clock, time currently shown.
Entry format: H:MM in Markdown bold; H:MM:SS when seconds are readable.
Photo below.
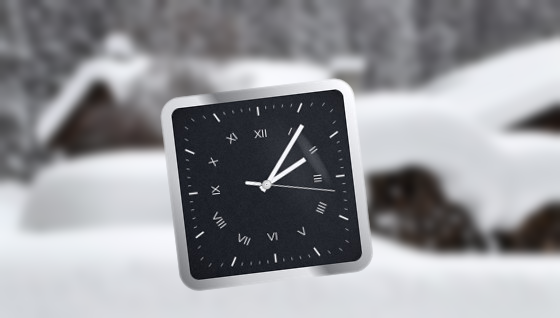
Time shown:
**2:06:17**
